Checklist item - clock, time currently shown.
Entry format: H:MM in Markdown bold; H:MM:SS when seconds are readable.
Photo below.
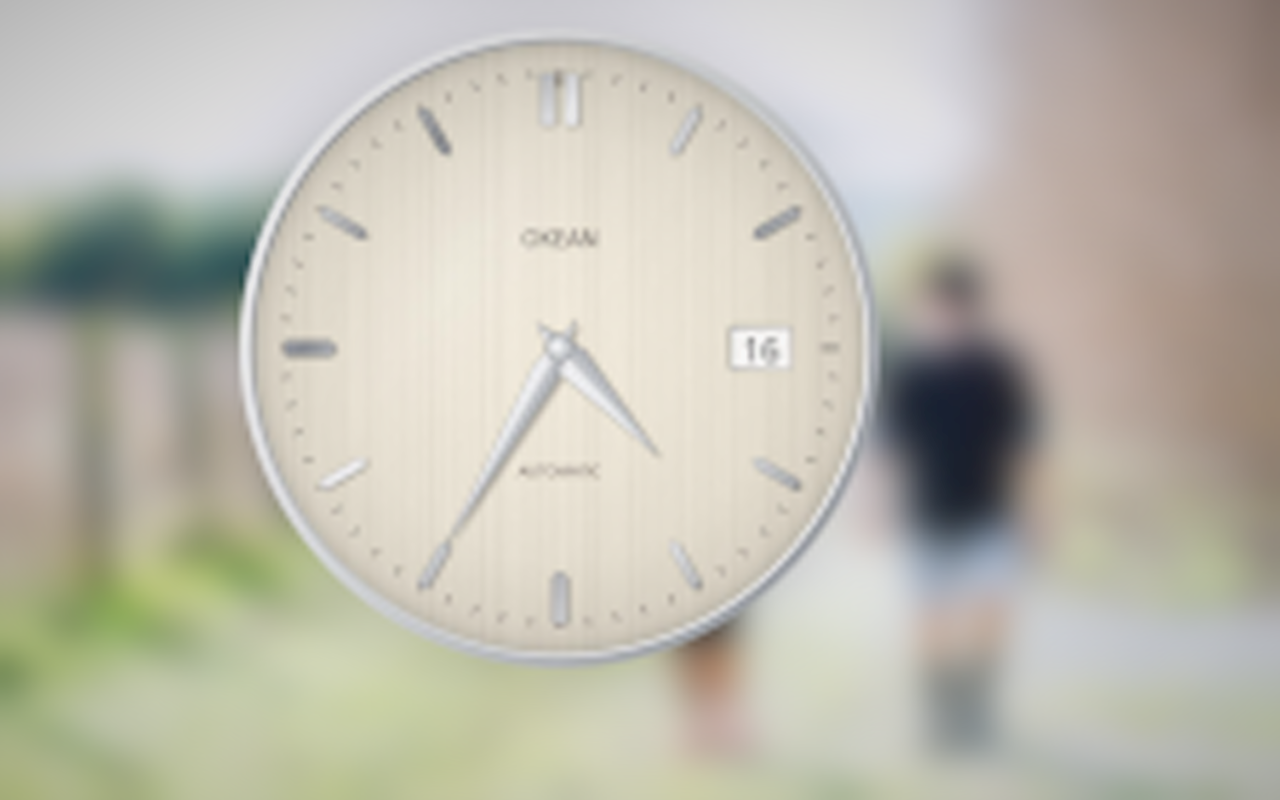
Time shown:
**4:35**
